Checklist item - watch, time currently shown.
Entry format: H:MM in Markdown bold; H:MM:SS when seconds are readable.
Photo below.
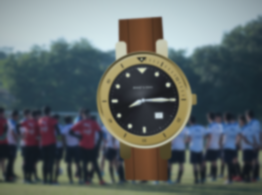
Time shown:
**8:15**
